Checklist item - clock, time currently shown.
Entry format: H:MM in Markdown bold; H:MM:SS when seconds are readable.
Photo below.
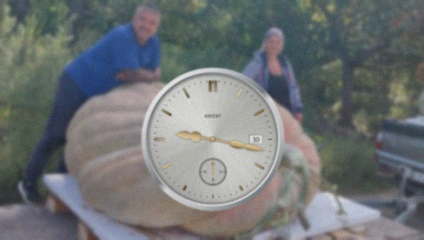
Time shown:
**9:17**
